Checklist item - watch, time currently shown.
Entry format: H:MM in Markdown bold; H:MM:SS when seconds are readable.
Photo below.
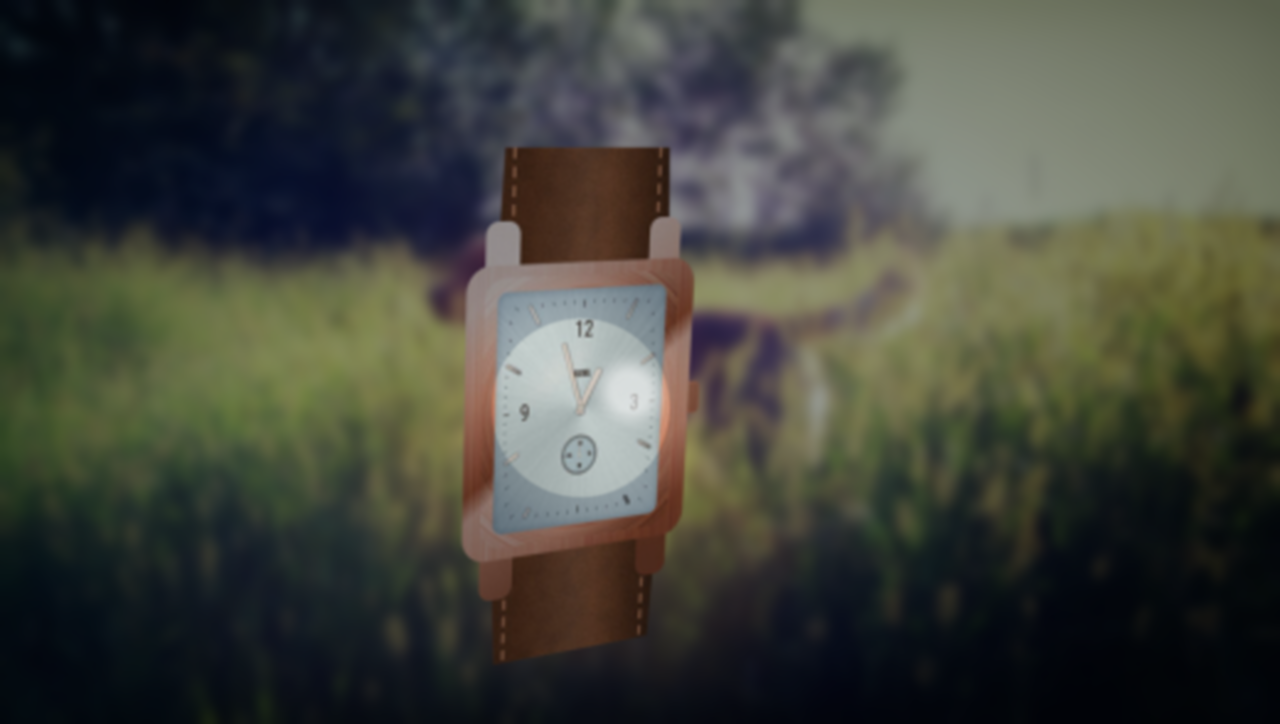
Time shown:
**12:57**
